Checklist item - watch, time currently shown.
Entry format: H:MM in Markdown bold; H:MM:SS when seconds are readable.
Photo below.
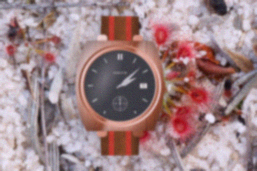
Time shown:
**2:08**
